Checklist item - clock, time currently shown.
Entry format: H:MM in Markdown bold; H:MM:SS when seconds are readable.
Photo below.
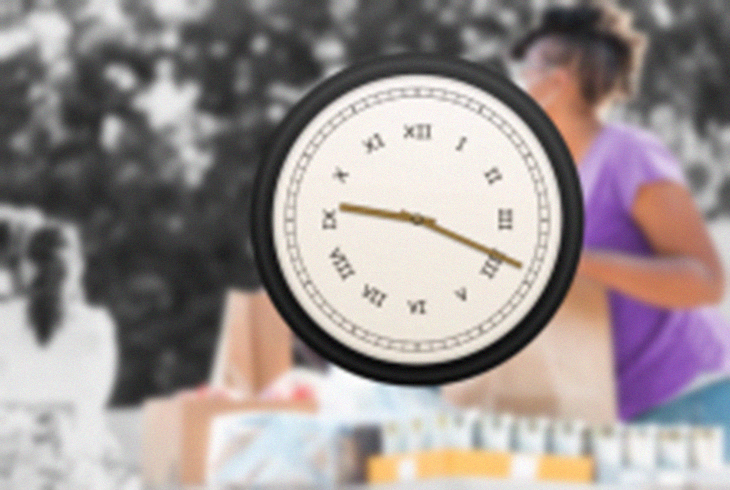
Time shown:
**9:19**
